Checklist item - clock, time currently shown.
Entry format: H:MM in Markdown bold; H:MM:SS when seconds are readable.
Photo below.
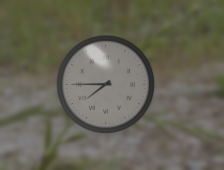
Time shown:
**7:45**
